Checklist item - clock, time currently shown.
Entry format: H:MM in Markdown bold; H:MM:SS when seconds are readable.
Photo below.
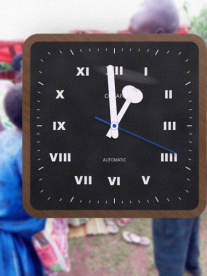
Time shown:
**12:59:19**
